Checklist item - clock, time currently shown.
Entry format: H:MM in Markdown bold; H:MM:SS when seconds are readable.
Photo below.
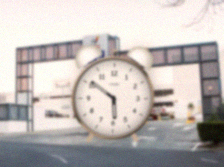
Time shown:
**5:51**
